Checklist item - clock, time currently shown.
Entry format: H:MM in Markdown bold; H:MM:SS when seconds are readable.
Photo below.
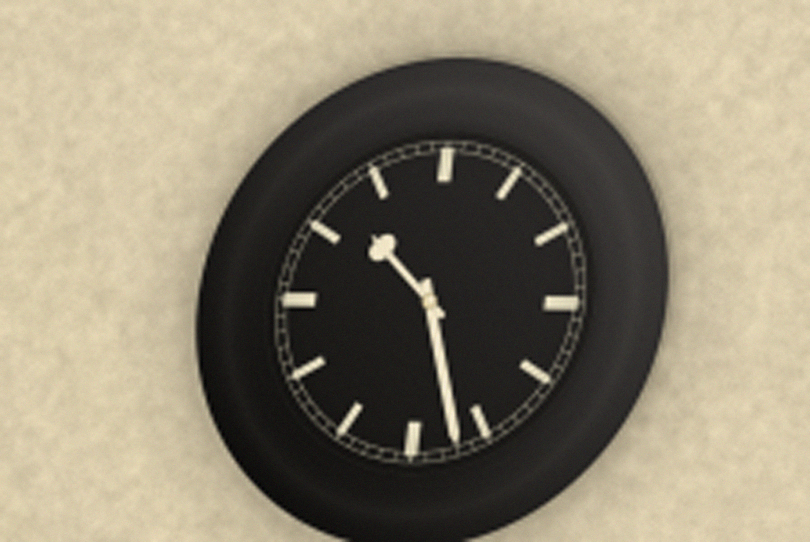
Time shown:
**10:27**
